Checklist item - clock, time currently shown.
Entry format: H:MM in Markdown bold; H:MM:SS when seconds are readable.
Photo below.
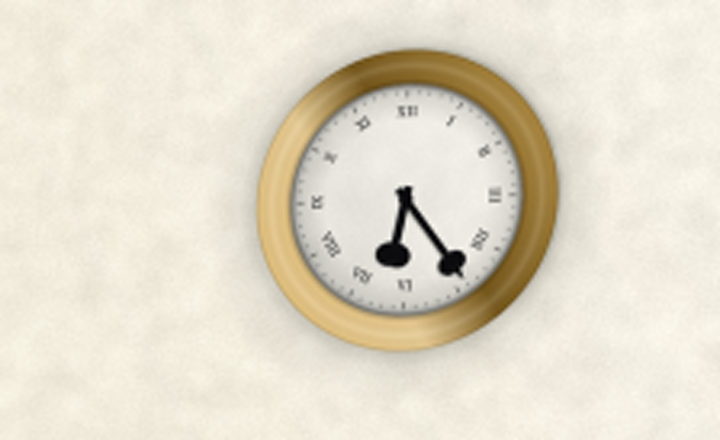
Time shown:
**6:24**
